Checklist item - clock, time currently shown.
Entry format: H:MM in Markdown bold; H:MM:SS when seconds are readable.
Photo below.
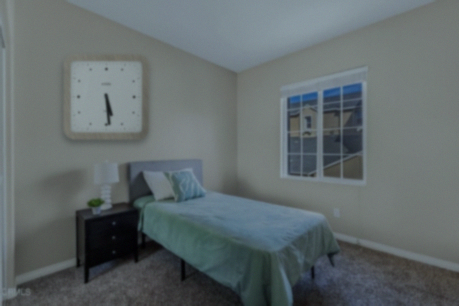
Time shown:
**5:29**
